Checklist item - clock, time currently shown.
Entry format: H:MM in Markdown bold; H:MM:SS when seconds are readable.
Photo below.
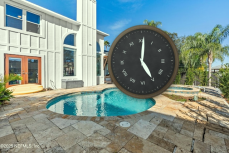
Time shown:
**5:01**
